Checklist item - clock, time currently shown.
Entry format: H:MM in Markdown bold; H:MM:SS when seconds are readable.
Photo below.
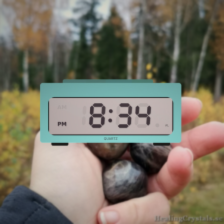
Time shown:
**8:34**
